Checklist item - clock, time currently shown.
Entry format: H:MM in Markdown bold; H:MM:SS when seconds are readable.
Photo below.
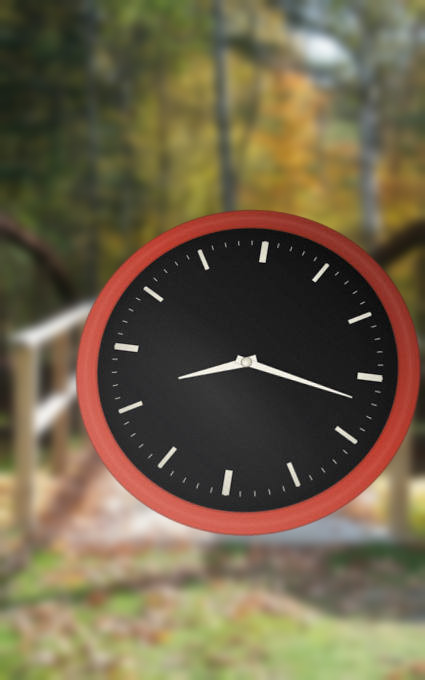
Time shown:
**8:17**
